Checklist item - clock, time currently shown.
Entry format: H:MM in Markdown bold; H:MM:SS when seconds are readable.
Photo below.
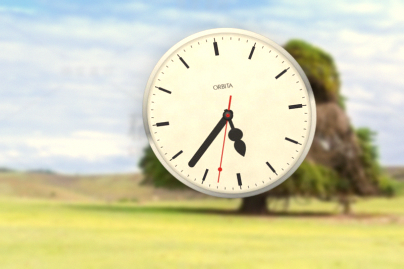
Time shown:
**5:37:33**
